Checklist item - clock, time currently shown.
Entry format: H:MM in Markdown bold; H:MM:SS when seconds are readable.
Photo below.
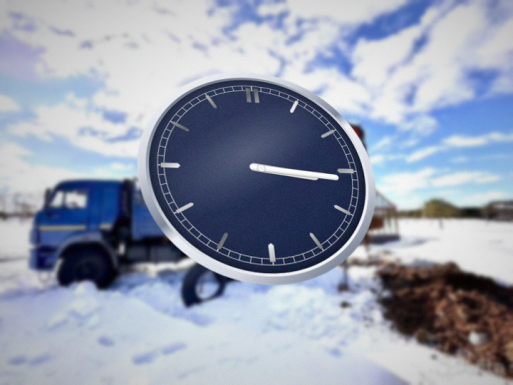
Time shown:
**3:16**
